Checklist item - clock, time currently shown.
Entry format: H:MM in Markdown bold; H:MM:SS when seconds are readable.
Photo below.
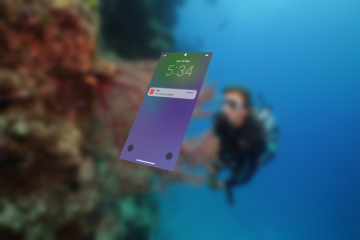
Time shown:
**5:34**
